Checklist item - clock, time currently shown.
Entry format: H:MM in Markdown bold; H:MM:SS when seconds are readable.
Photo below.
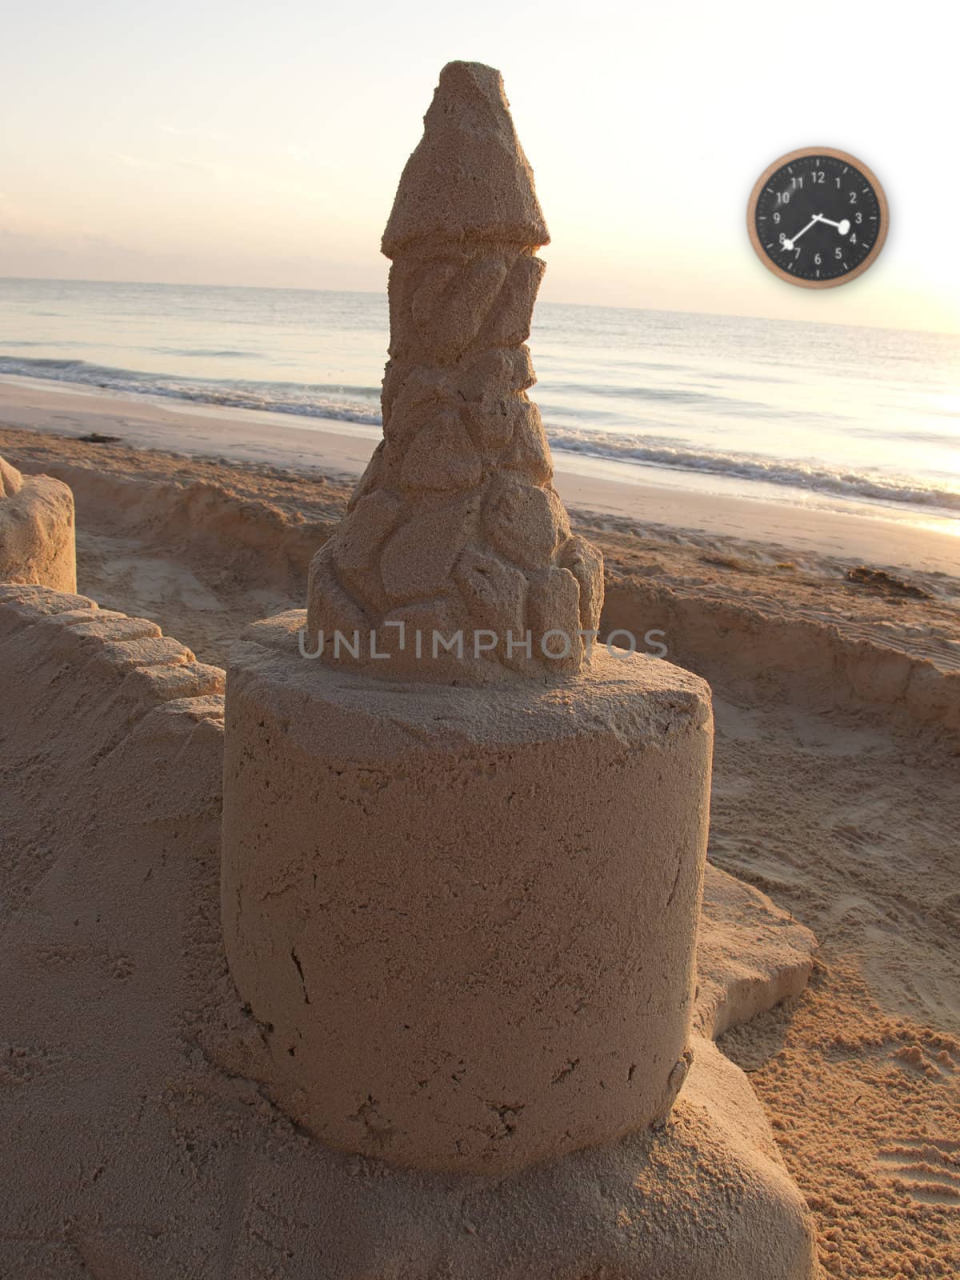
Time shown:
**3:38**
